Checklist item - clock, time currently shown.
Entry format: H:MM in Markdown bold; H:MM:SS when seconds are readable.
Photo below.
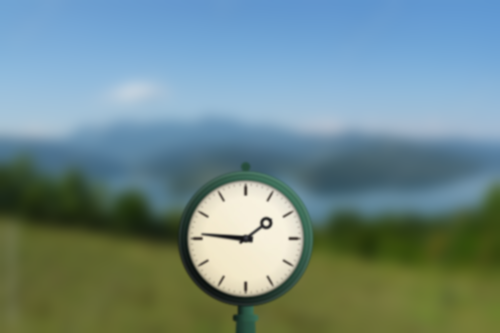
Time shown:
**1:46**
